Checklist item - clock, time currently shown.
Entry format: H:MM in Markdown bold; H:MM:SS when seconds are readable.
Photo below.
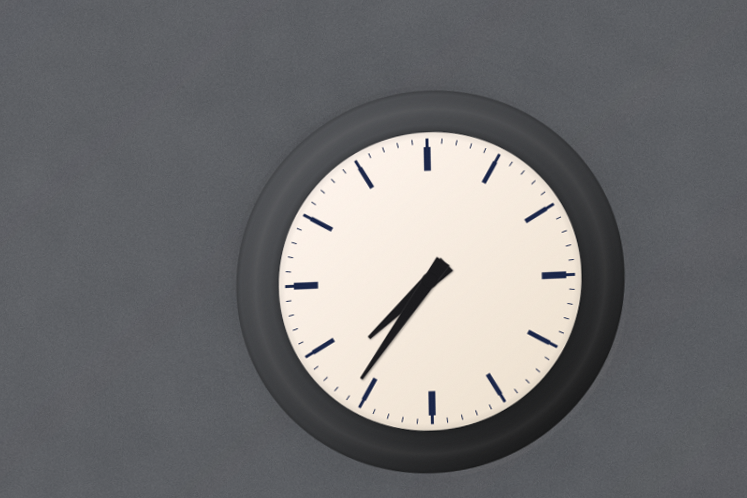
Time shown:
**7:36**
